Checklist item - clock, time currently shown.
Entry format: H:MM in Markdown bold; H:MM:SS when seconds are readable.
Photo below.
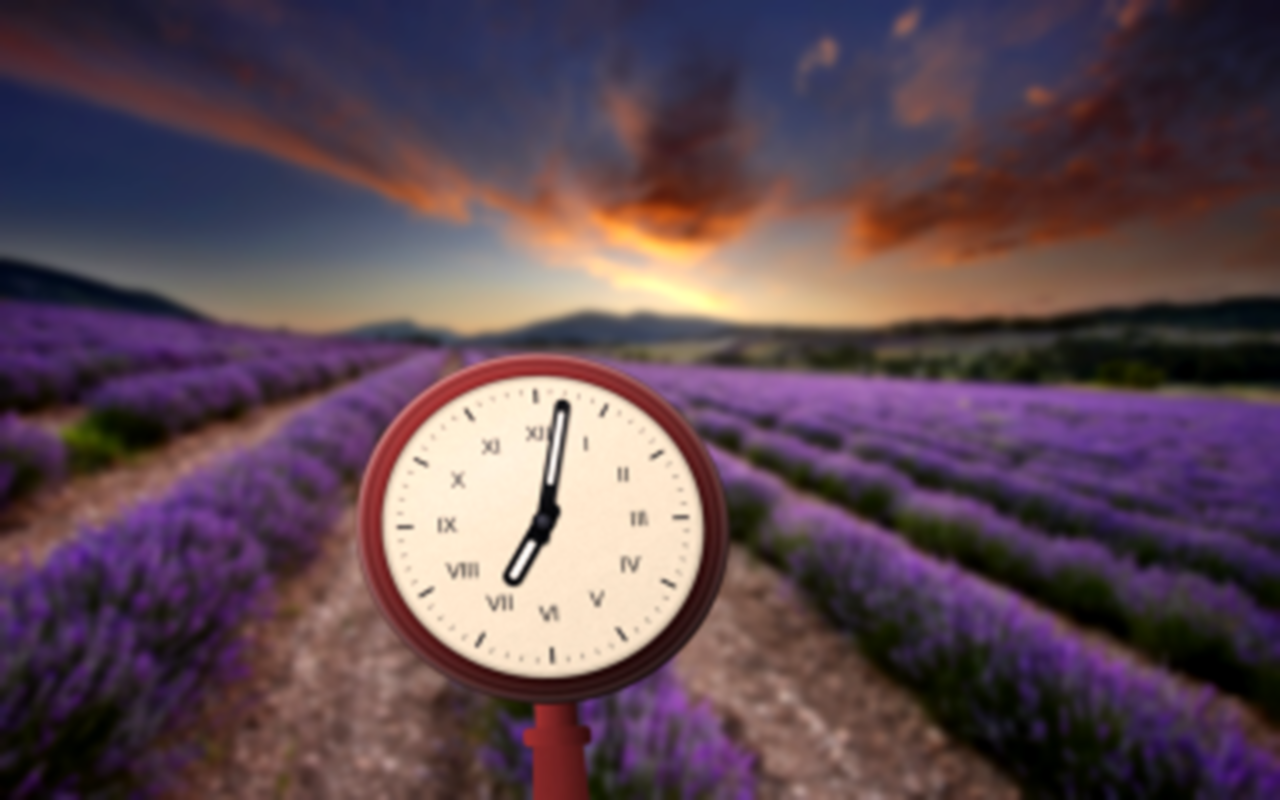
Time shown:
**7:02**
